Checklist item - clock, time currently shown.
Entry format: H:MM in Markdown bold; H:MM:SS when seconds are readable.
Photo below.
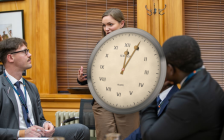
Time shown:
**12:04**
